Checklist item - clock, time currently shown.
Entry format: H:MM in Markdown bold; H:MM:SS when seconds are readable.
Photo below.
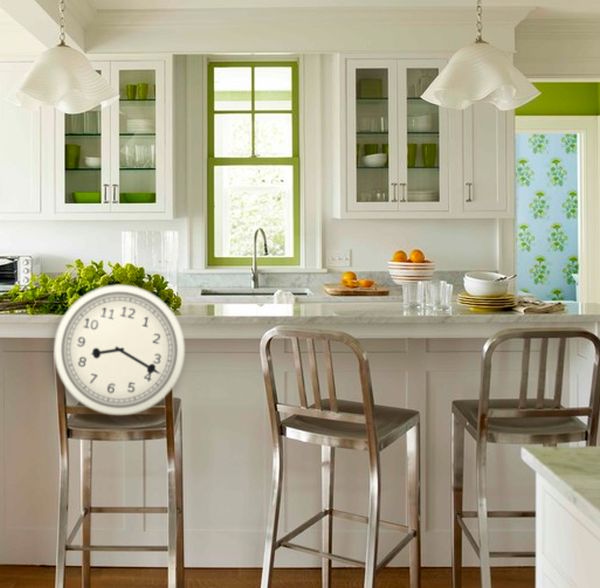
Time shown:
**8:18**
